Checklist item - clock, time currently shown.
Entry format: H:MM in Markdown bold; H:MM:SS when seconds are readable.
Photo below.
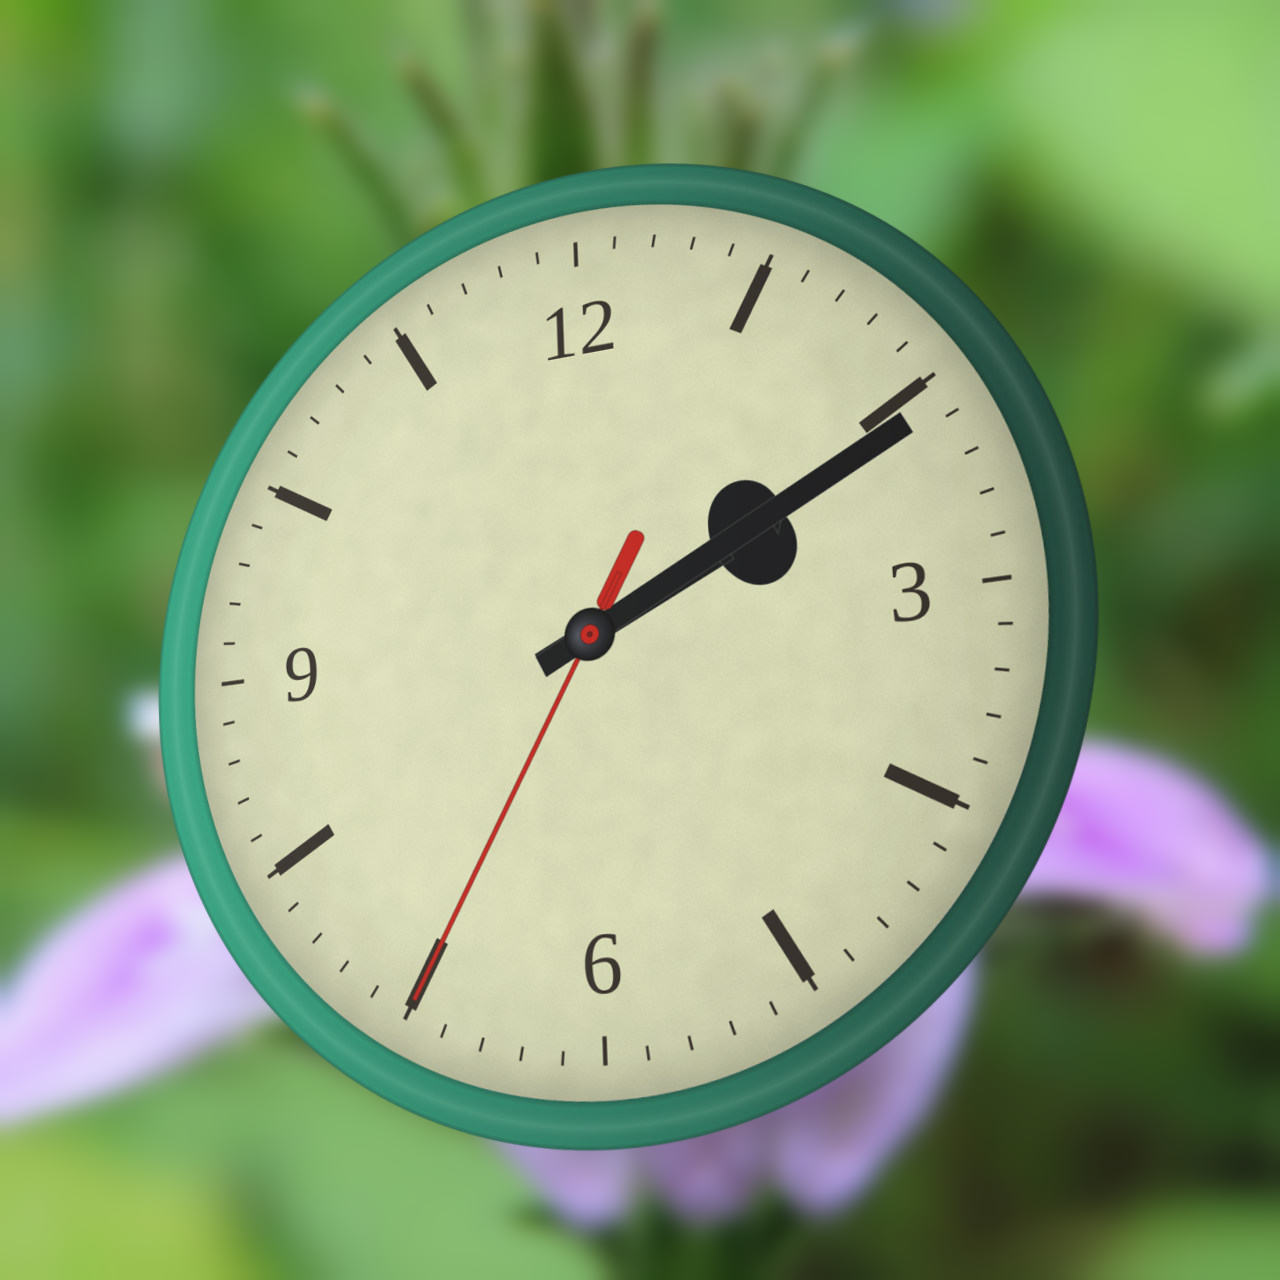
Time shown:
**2:10:35**
